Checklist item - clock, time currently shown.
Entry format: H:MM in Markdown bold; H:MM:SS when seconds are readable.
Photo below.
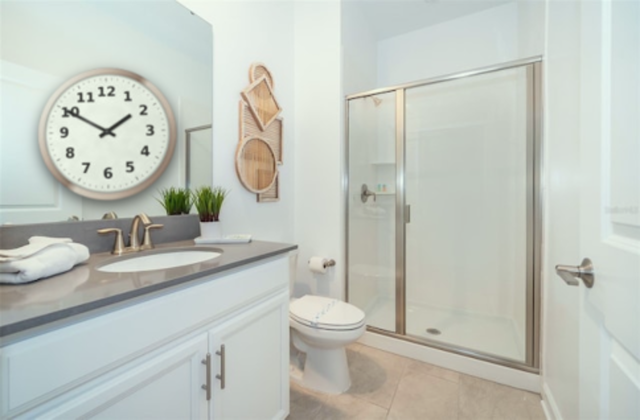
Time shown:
**1:50**
